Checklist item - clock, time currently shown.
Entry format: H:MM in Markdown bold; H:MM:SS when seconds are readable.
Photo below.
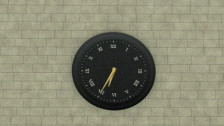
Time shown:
**6:35**
